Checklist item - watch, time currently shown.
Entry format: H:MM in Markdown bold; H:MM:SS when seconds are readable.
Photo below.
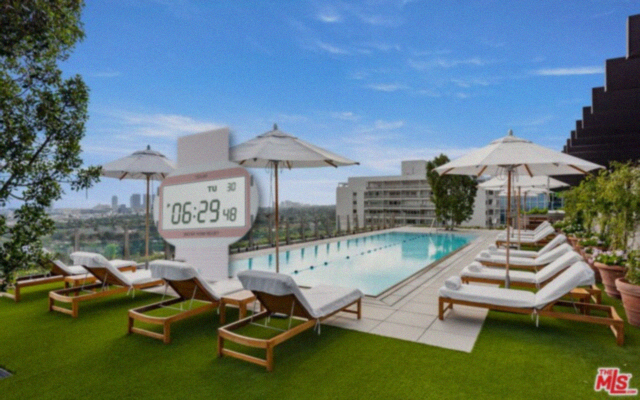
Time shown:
**6:29:48**
